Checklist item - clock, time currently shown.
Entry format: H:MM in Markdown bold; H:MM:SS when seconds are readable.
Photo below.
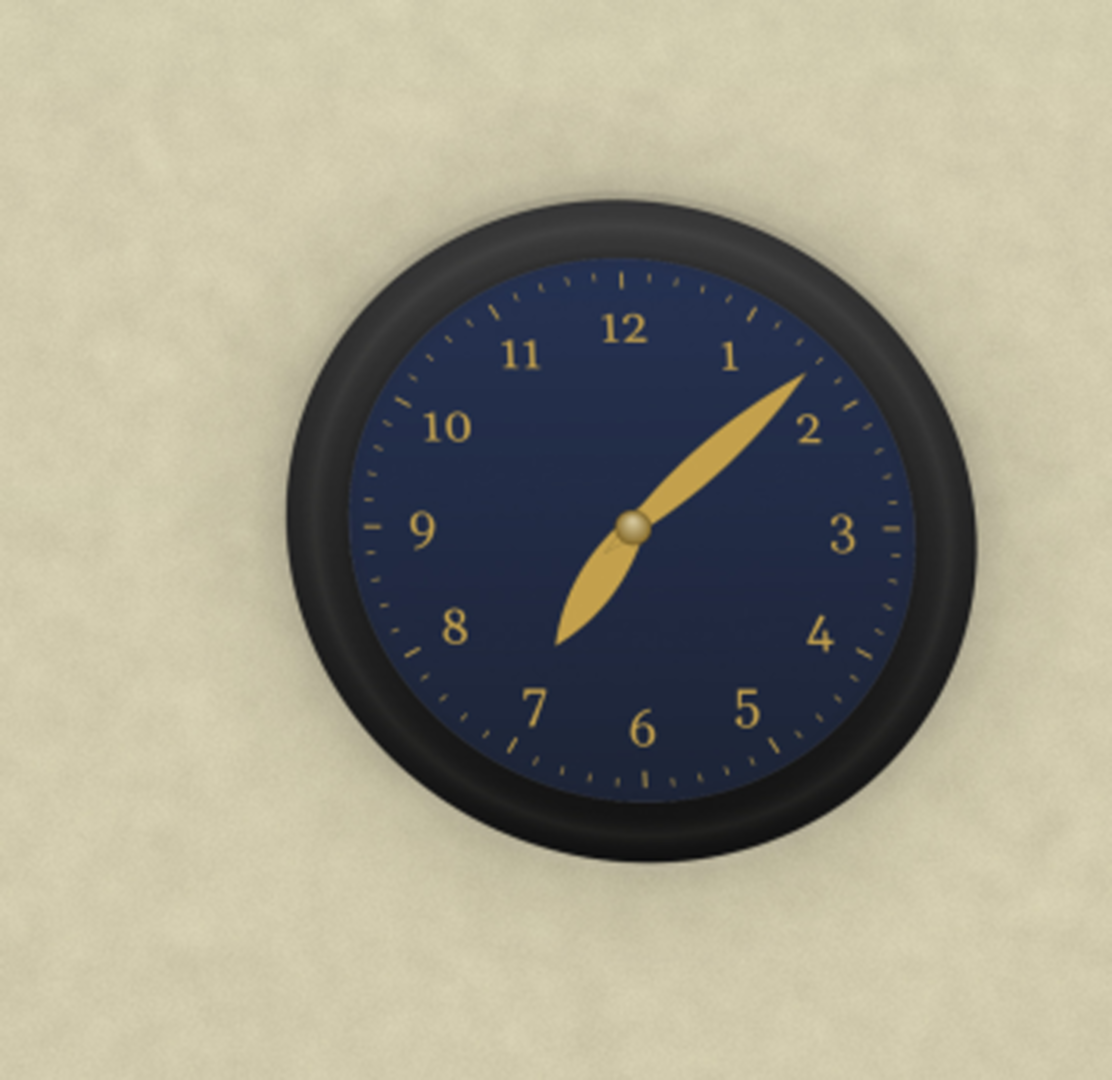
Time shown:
**7:08**
